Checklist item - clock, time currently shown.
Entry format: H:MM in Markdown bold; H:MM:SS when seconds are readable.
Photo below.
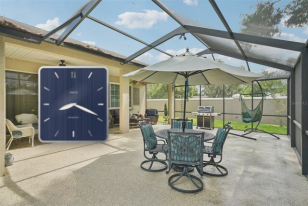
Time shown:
**8:19**
